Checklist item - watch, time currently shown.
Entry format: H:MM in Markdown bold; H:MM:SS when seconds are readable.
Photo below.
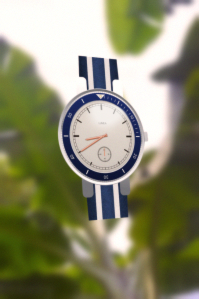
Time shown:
**8:40**
